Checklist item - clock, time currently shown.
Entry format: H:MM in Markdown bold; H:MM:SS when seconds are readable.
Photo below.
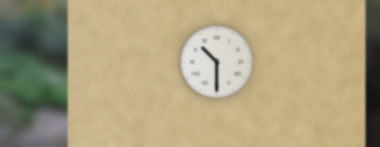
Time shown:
**10:30**
